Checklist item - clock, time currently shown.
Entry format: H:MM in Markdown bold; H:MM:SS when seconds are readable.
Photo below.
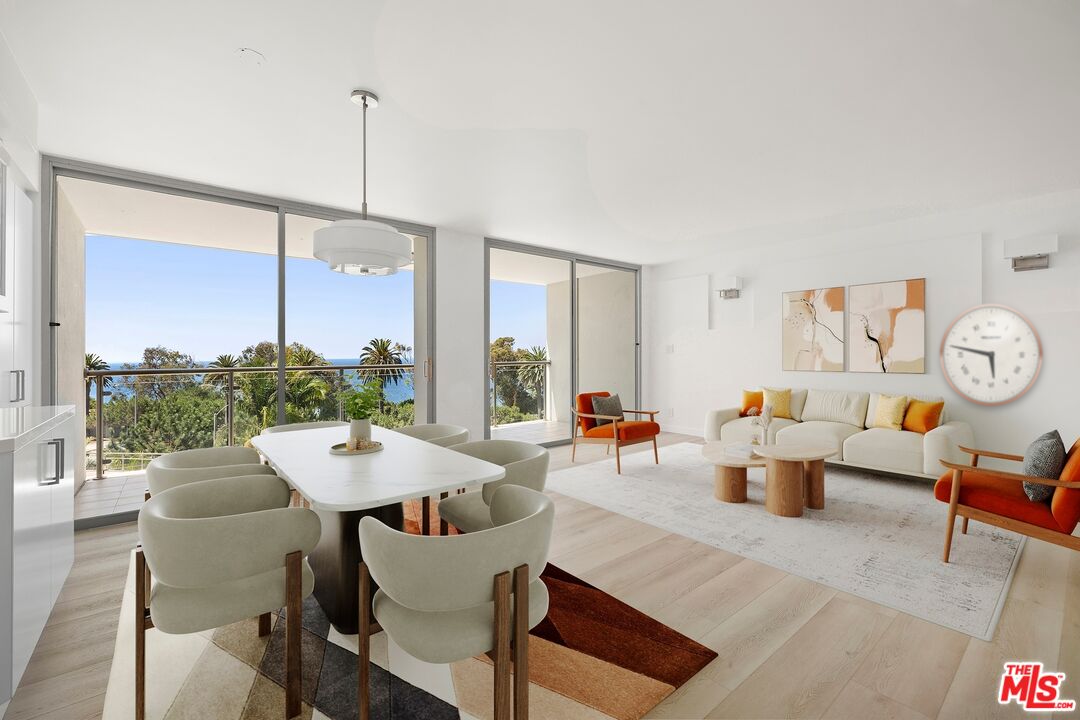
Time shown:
**5:47**
